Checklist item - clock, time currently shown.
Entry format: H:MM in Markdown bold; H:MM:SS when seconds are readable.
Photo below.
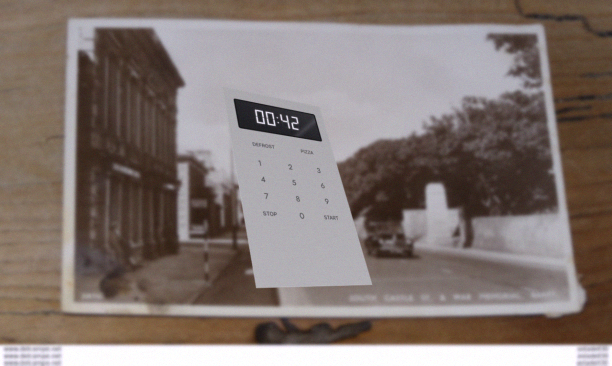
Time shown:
**0:42**
